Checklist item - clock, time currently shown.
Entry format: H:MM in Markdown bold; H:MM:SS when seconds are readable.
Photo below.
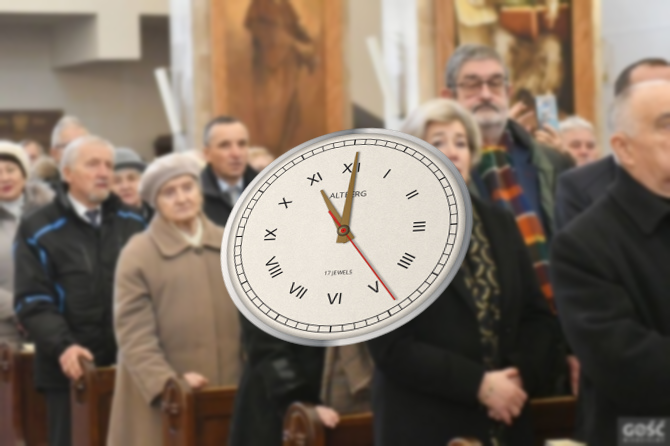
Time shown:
**11:00:24**
